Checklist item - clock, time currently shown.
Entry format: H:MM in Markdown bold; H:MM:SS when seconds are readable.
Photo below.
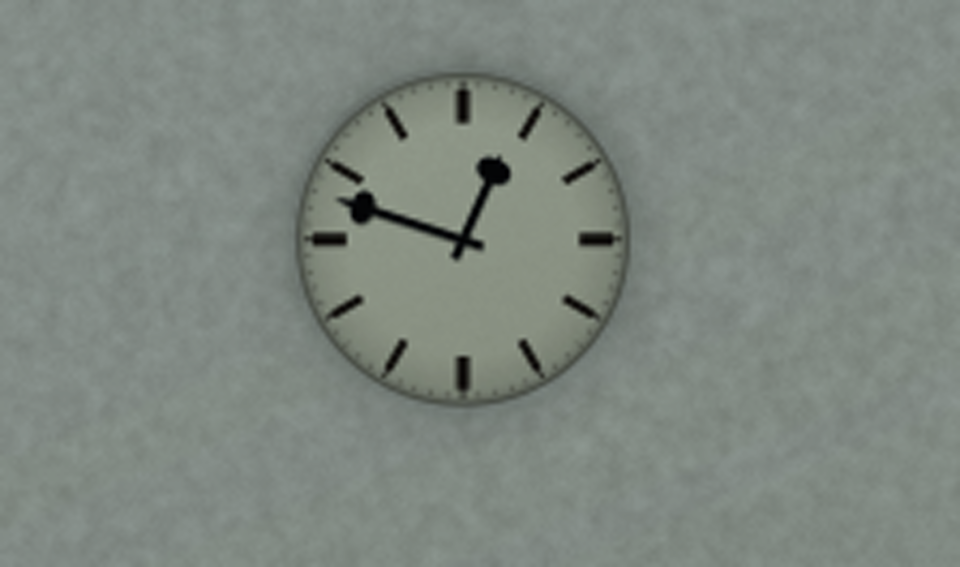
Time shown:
**12:48**
